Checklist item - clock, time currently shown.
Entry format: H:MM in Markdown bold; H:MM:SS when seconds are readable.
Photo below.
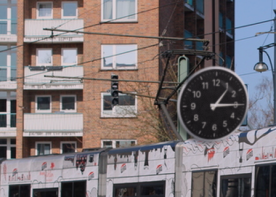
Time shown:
**1:15**
